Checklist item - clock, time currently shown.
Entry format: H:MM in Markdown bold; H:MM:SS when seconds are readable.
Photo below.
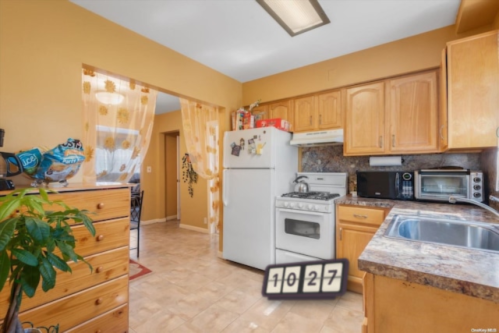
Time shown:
**10:27**
